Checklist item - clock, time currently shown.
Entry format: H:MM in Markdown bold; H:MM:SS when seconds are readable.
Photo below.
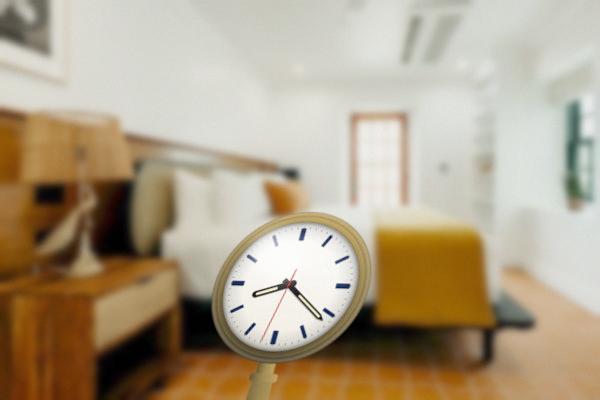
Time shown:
**8:21:32**
